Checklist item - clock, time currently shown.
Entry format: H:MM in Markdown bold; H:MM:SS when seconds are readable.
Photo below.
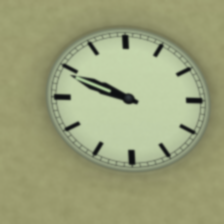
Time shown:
**9:49**
